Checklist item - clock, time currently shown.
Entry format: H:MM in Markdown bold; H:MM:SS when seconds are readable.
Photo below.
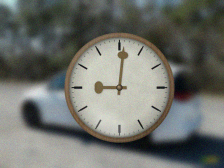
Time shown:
**9:01**
